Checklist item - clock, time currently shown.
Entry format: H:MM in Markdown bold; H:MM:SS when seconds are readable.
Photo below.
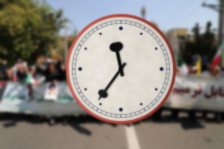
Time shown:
**11:36**
